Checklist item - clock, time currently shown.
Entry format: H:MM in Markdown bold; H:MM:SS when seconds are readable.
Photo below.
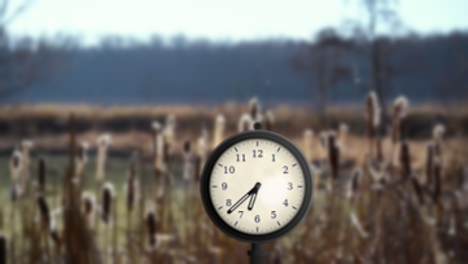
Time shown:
**6:38**
